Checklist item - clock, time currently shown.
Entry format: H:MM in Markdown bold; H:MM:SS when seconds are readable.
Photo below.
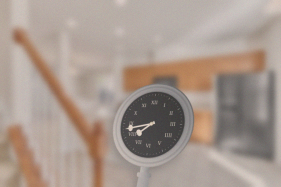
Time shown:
**7:43**
